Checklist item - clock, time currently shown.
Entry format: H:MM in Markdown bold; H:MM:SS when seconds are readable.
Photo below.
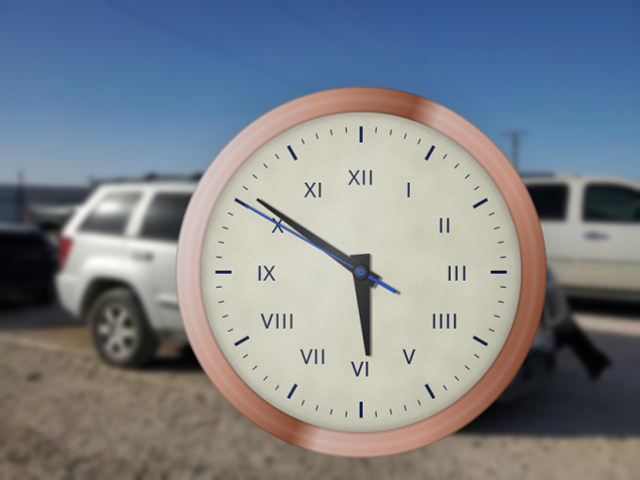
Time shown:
**5:50:50**
